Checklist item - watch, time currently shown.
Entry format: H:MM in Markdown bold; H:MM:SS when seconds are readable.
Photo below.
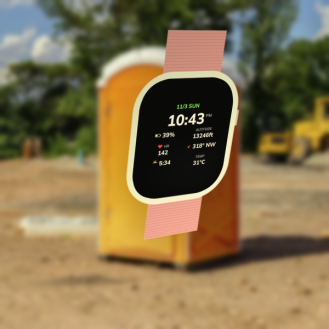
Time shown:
**10:43**
